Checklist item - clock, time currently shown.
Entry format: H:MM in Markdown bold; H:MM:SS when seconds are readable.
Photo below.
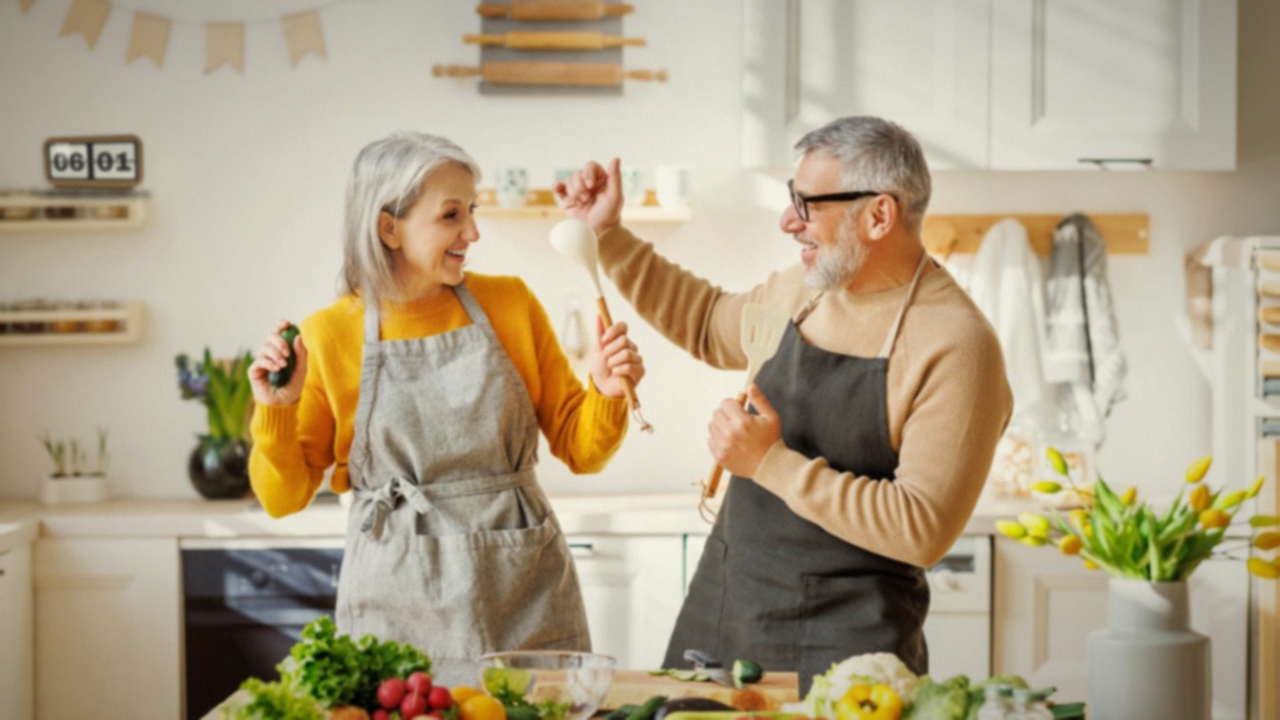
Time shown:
**6:01**
